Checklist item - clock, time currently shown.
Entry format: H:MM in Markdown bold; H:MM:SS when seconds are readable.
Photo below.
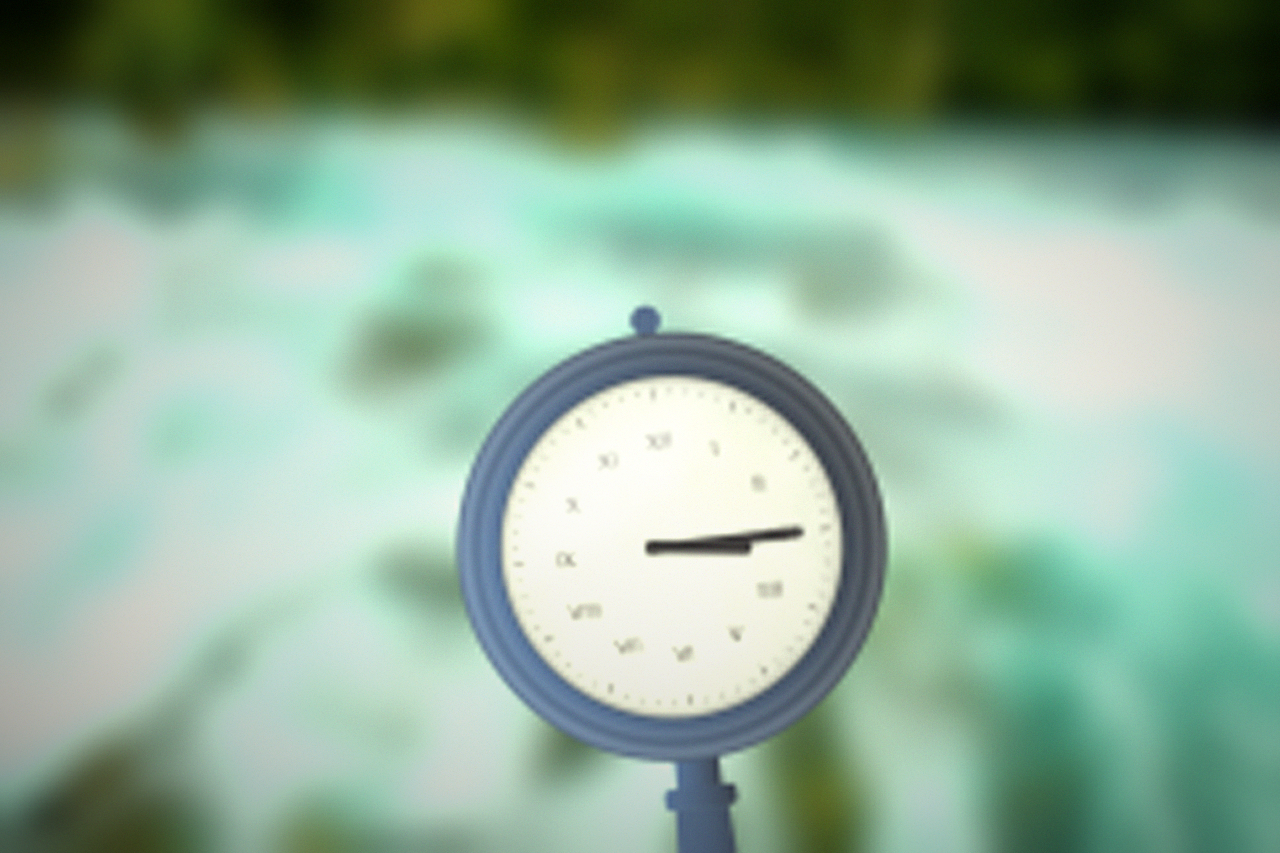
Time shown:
**3:15**
